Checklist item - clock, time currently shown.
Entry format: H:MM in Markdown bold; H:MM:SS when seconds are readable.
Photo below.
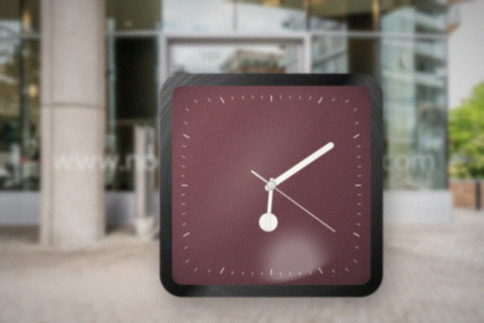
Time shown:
**6:09:21**
